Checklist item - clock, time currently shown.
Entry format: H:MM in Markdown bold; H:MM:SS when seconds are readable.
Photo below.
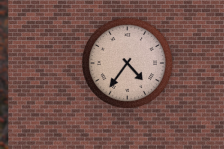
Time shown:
**4:36**
